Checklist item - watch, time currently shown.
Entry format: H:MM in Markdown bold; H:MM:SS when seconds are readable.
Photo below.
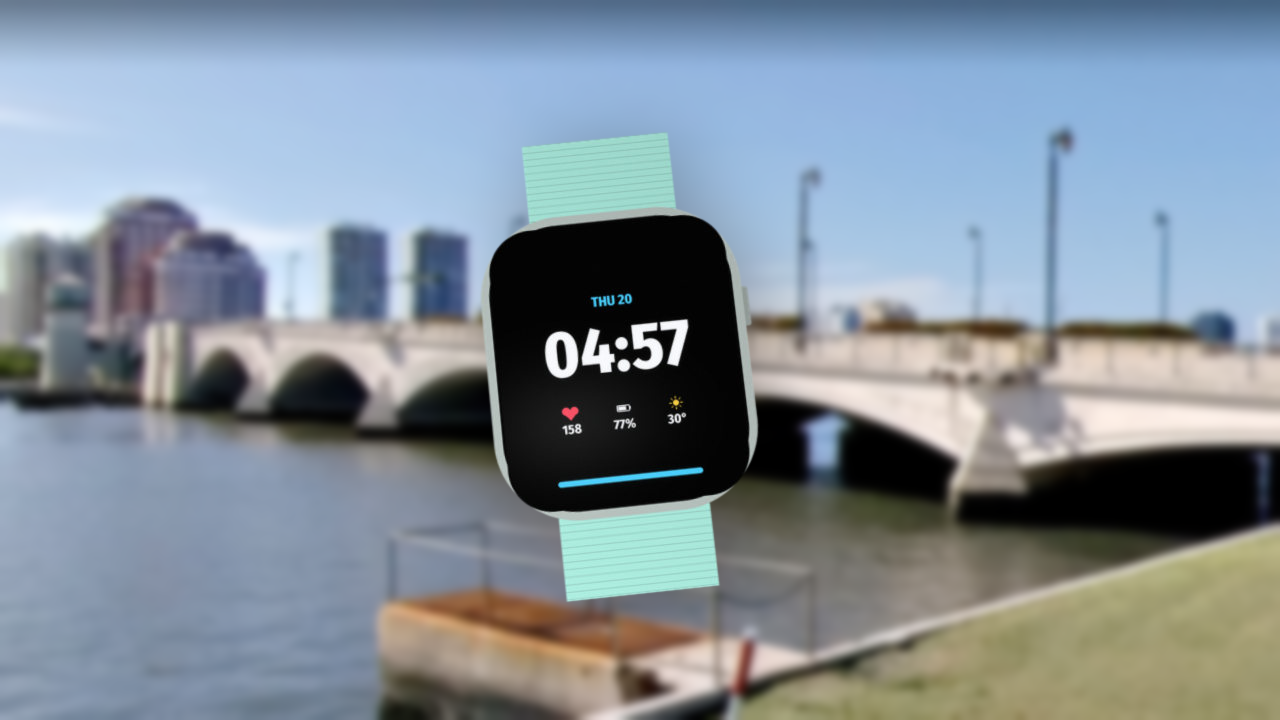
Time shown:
**4:57**
